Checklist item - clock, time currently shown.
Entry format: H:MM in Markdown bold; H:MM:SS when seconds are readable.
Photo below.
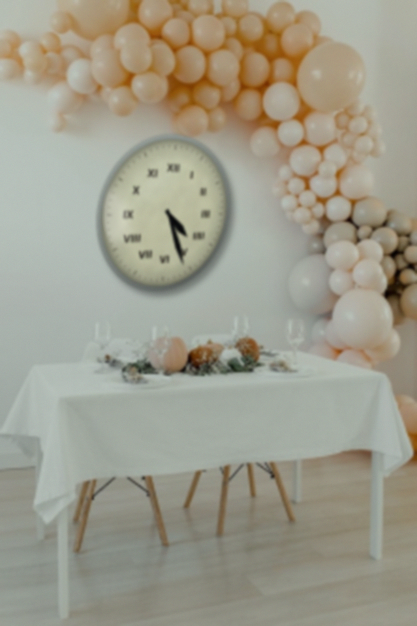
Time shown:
**4:26**
